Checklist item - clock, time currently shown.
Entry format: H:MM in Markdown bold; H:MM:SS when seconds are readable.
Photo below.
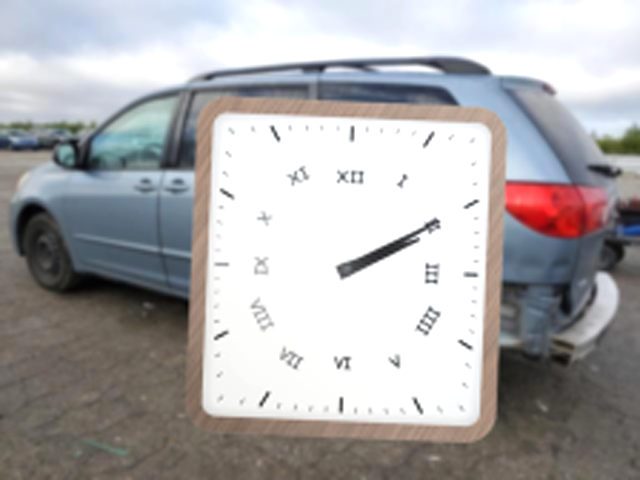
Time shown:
**2:10**
